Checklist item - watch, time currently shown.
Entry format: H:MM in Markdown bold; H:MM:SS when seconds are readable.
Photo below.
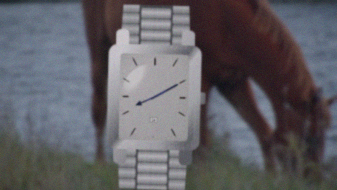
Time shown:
**8:10**
